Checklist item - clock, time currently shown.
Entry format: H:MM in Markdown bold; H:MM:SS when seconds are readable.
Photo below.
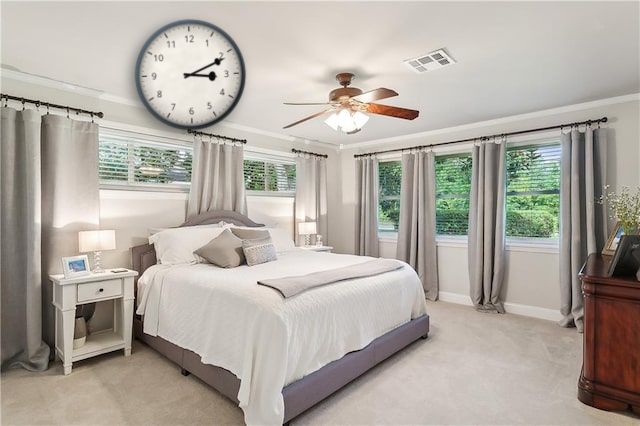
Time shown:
**3:11**
